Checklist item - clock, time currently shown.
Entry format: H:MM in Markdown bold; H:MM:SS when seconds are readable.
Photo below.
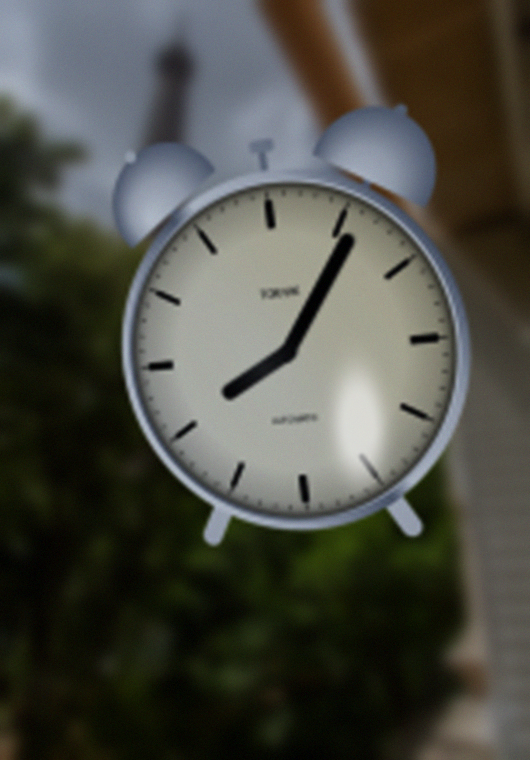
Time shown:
**8:06**
